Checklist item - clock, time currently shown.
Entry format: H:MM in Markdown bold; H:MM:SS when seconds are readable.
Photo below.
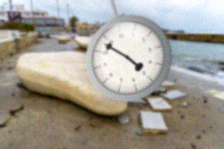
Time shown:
**4:53**
